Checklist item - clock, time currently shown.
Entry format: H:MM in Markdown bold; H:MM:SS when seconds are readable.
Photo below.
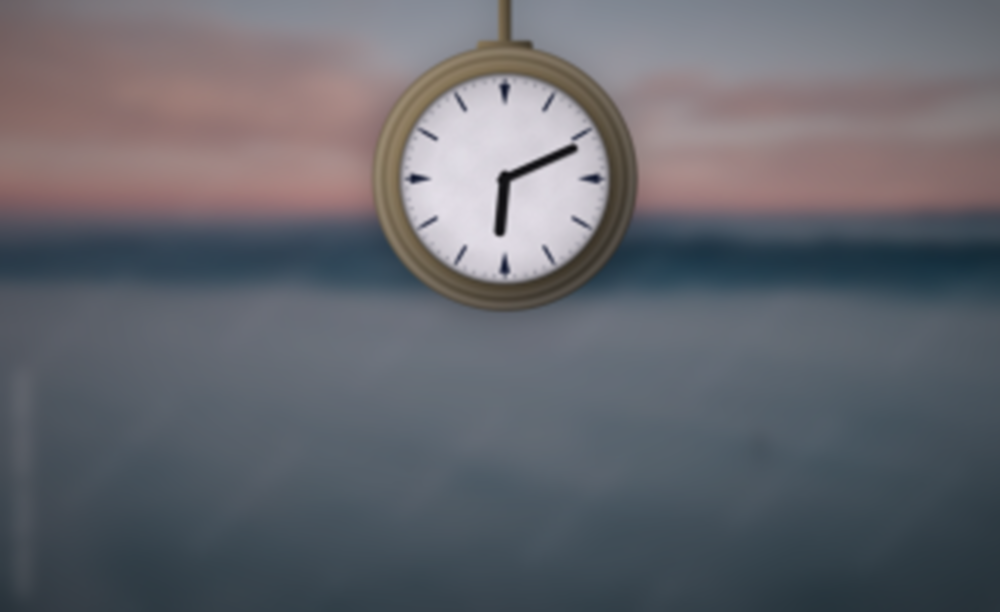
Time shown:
**6:11**
